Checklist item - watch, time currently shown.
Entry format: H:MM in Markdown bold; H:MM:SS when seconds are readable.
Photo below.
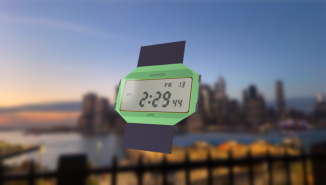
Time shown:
**2:29:44**
